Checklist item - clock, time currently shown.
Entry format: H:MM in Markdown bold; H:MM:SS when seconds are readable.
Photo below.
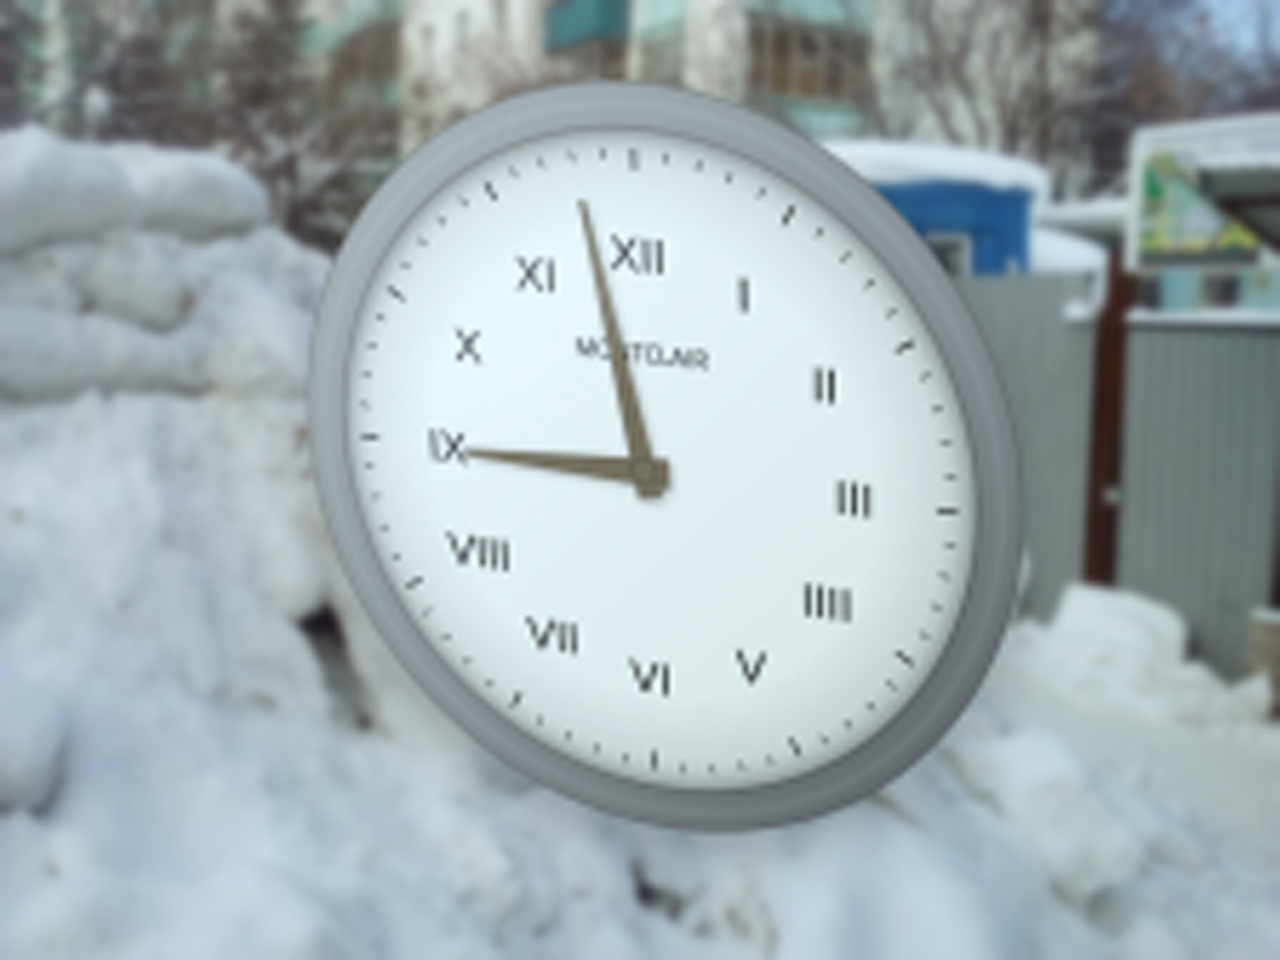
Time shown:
**8:58**
